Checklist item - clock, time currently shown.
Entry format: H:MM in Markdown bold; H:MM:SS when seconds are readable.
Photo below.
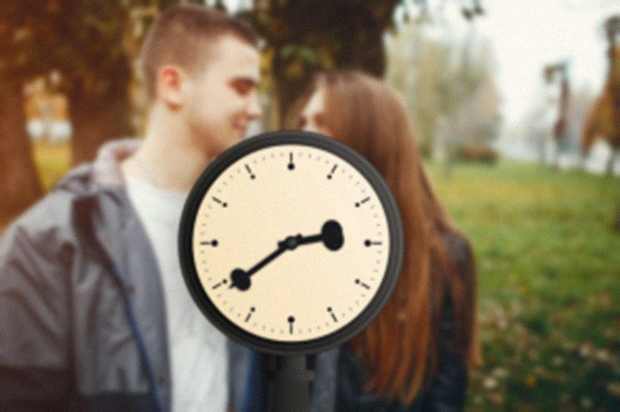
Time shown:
**2:39**
